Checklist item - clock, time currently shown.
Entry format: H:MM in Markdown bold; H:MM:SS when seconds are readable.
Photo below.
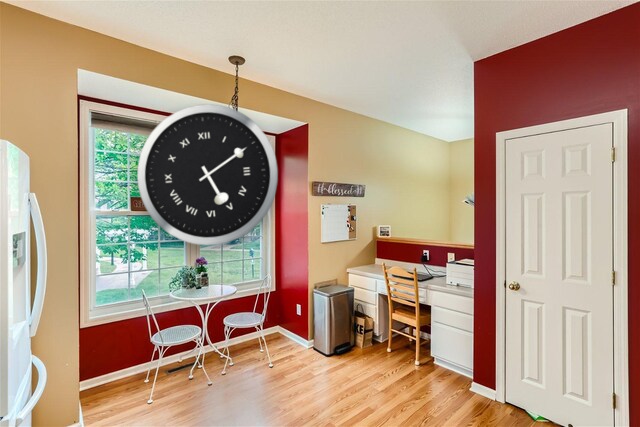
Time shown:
**5:10**
